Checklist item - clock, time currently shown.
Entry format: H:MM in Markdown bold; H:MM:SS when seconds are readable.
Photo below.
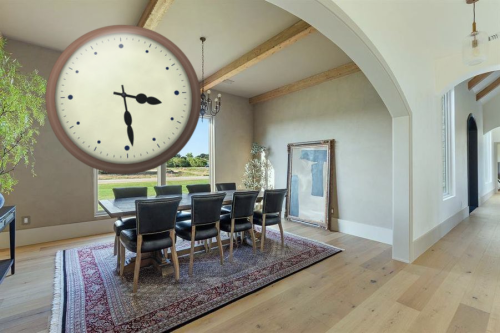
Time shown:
**3:29**
